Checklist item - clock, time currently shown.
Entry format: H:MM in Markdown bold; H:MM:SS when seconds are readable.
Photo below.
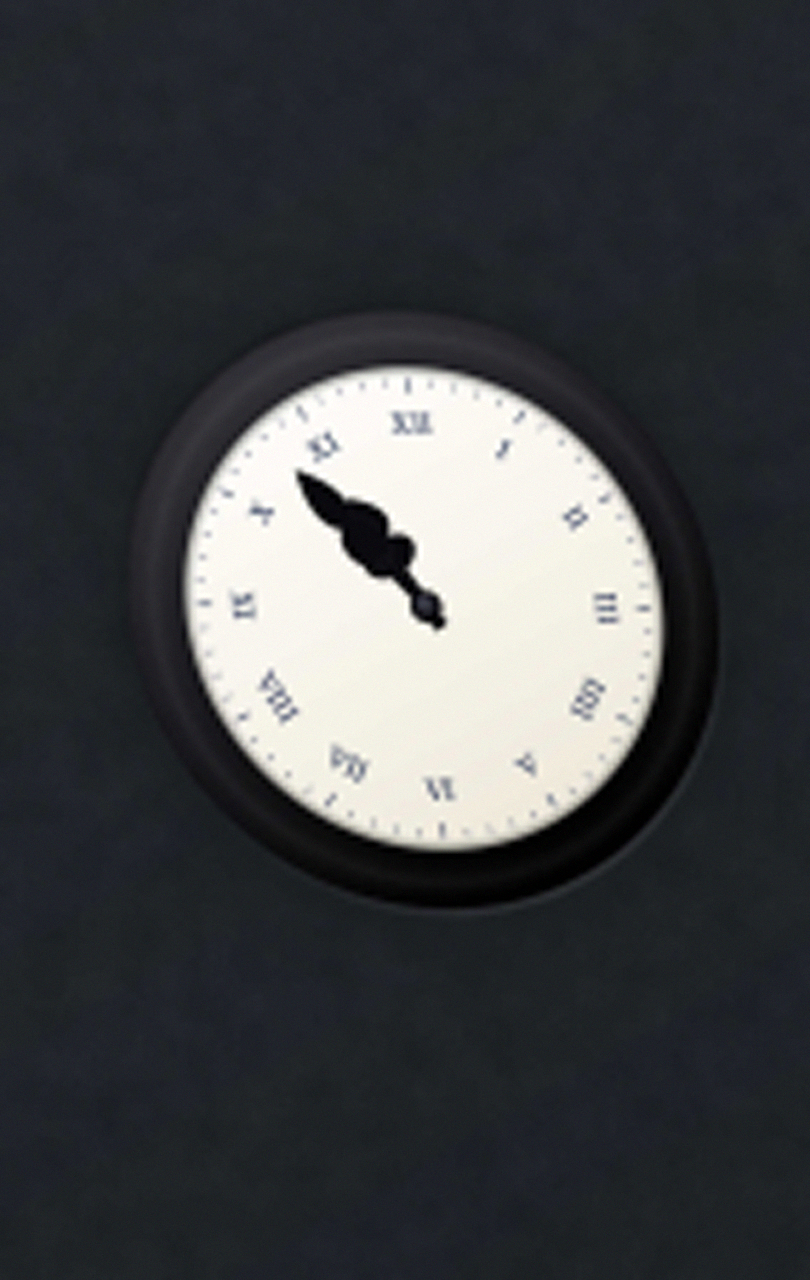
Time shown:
**10:53**
